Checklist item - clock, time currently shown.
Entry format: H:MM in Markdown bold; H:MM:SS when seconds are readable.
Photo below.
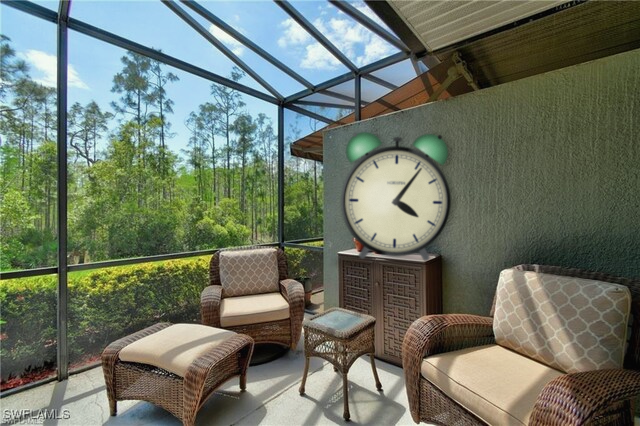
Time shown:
**4:06**
